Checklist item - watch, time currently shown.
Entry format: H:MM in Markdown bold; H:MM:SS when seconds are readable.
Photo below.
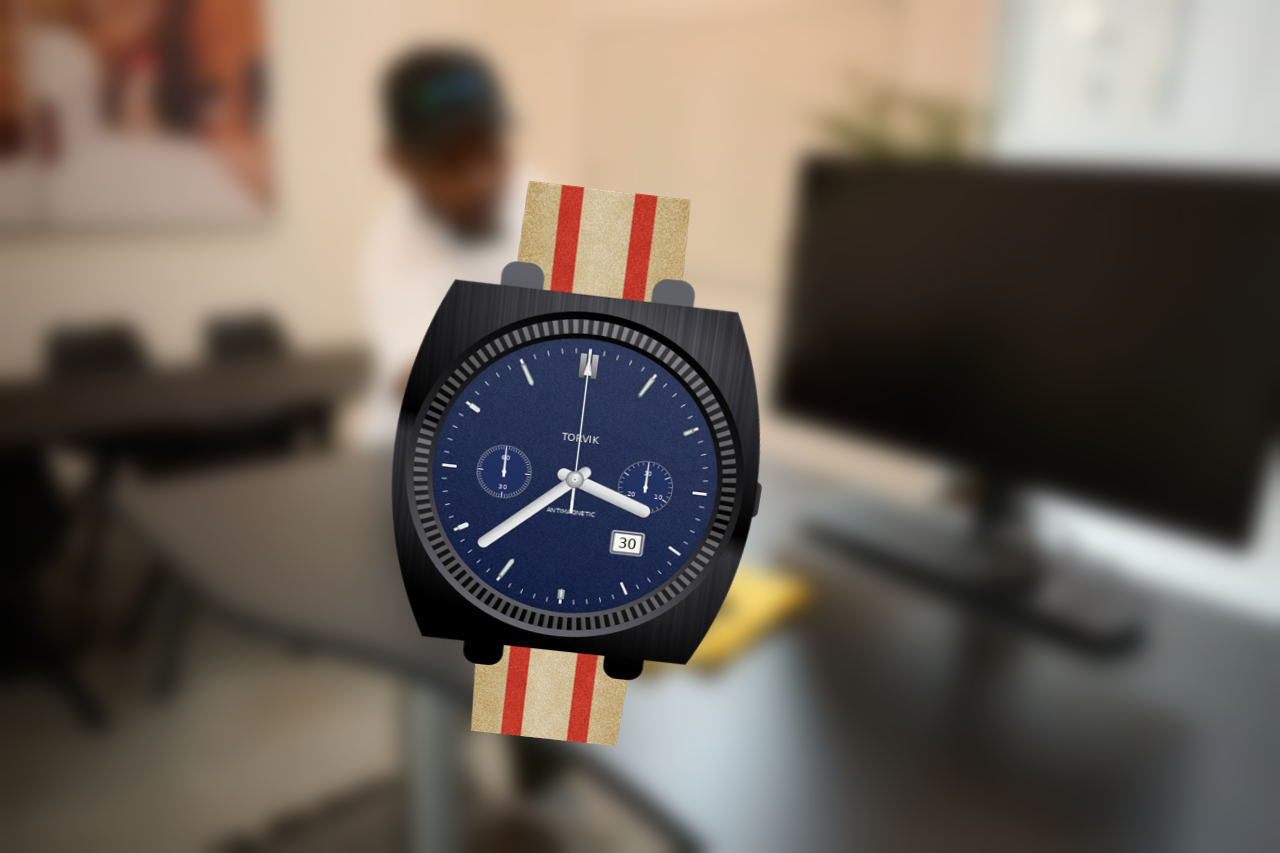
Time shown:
**3:38**
